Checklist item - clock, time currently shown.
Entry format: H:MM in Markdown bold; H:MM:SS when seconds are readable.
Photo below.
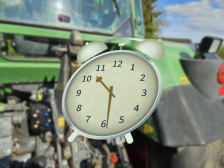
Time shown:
**10:29**
